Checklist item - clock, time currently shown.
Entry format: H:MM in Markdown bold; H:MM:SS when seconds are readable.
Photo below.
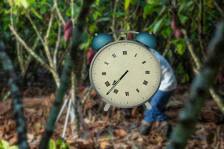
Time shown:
**7:37**
